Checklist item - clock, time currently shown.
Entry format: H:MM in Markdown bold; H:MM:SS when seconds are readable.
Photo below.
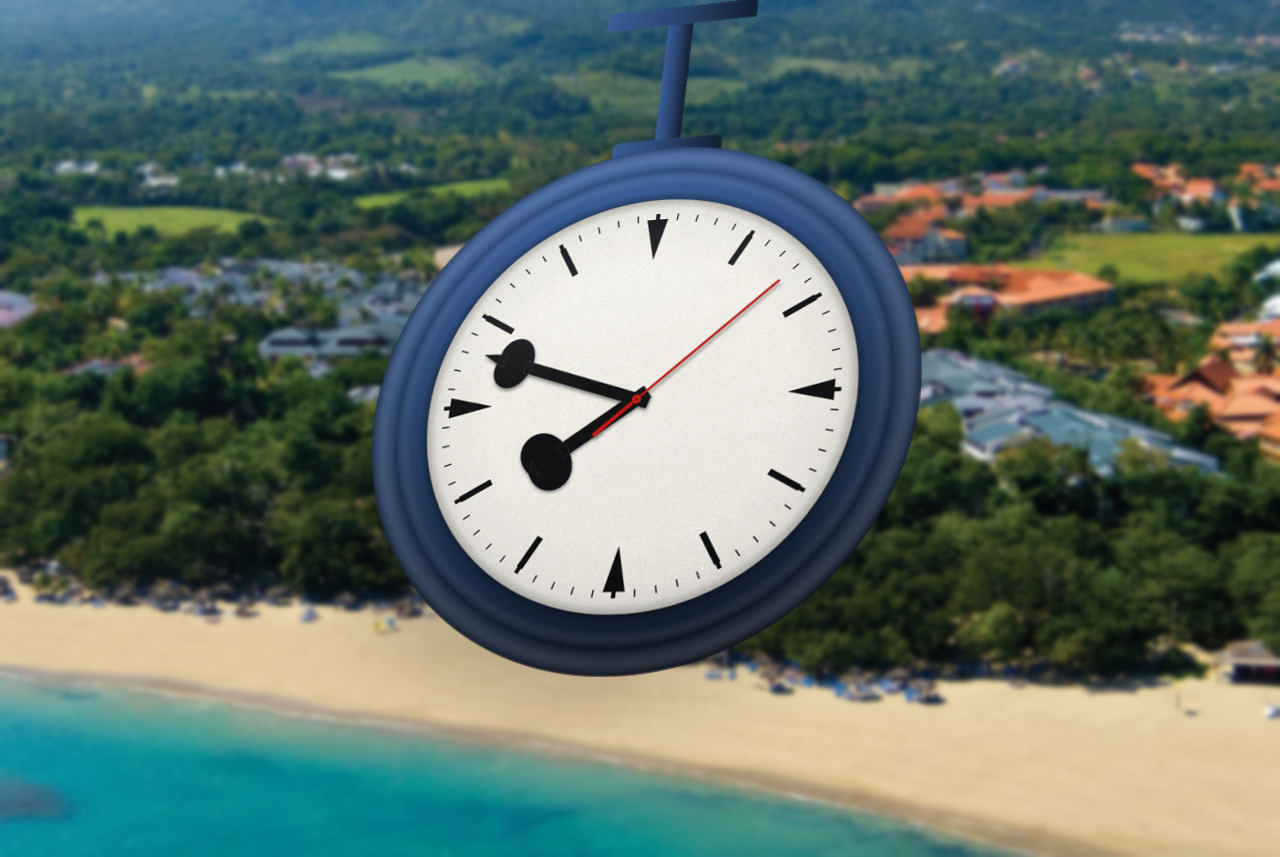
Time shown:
**7:48:08**
